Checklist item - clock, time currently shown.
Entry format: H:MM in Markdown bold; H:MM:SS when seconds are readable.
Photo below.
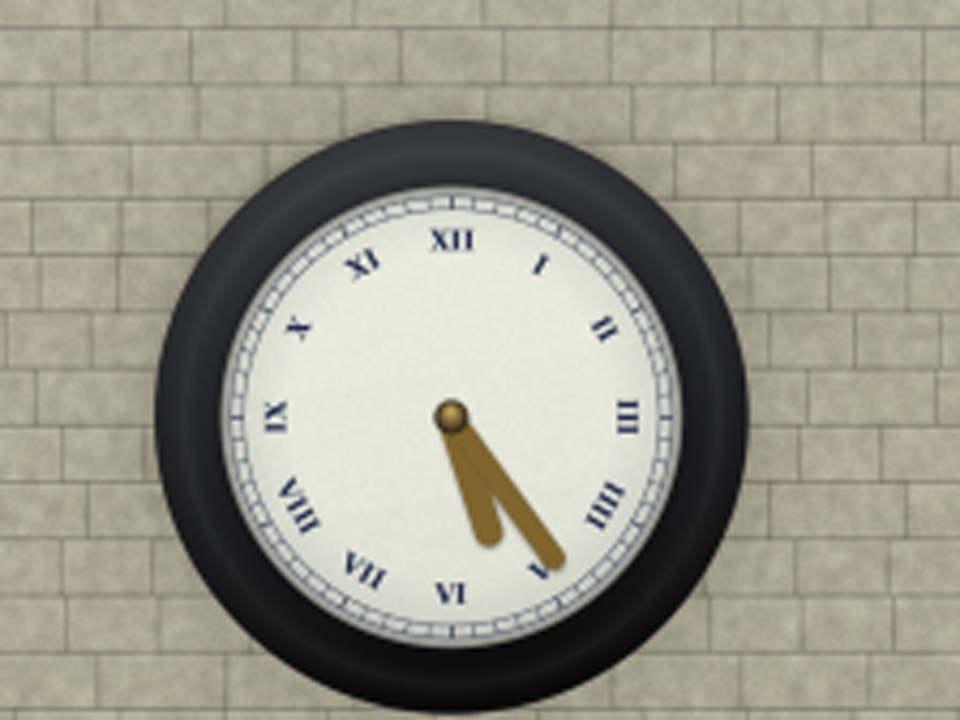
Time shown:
**5:24**
